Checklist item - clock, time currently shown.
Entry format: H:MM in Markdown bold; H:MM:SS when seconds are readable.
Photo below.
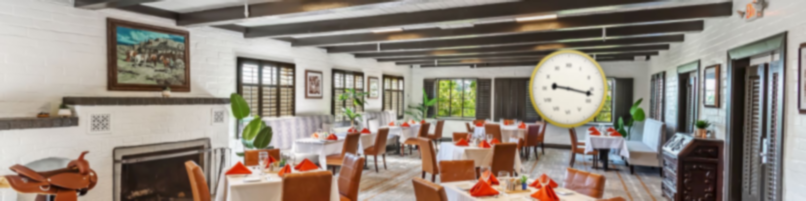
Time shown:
**9:17**
